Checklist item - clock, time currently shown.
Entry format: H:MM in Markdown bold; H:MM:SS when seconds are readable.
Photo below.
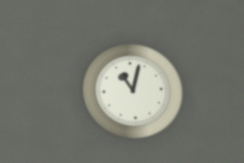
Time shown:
**11:03**
